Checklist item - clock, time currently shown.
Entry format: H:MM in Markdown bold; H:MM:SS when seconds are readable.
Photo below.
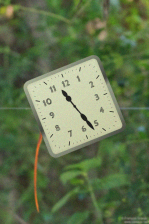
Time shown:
**11:27**
